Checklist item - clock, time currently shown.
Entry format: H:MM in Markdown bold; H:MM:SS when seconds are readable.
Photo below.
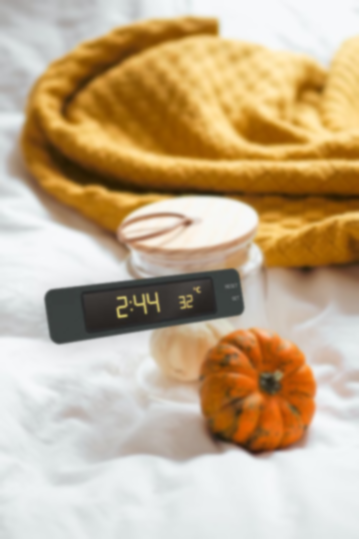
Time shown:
**2:44**
